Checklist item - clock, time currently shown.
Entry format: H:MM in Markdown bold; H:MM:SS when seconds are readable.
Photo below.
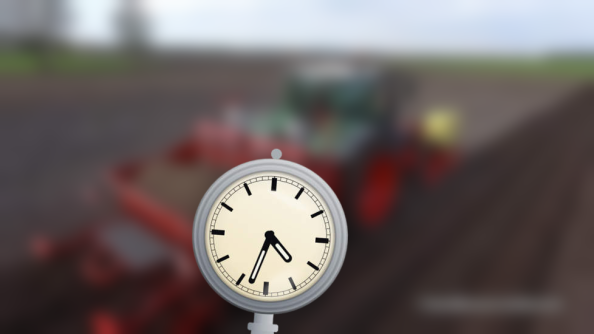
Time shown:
**4:33**
